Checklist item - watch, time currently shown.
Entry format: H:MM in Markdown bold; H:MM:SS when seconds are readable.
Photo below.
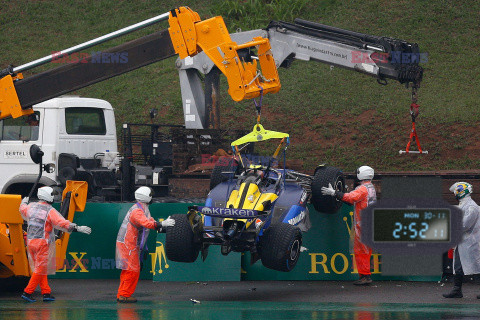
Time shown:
**2:52**
